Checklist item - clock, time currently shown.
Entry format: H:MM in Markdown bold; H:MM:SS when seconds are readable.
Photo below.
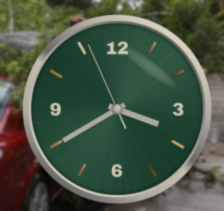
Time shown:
**3:39:56**
